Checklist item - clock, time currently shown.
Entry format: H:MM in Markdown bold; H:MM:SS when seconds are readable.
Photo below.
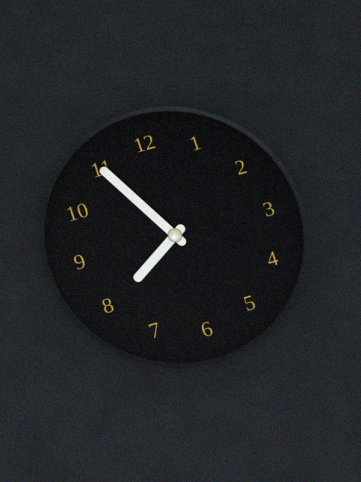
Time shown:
**7:55**
